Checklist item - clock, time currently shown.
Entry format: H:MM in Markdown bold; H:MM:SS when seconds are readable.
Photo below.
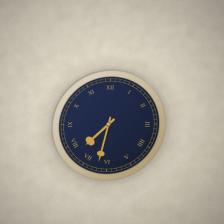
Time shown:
**7:32**
